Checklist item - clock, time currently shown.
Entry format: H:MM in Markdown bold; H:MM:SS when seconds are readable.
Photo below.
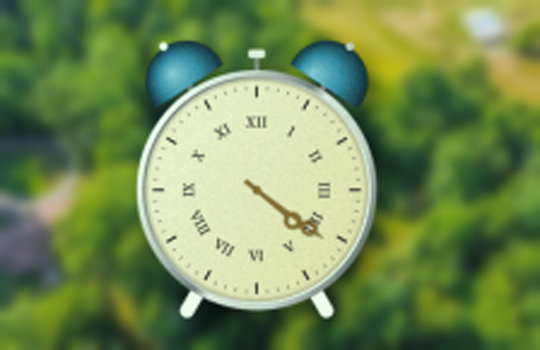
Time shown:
**4:21**
